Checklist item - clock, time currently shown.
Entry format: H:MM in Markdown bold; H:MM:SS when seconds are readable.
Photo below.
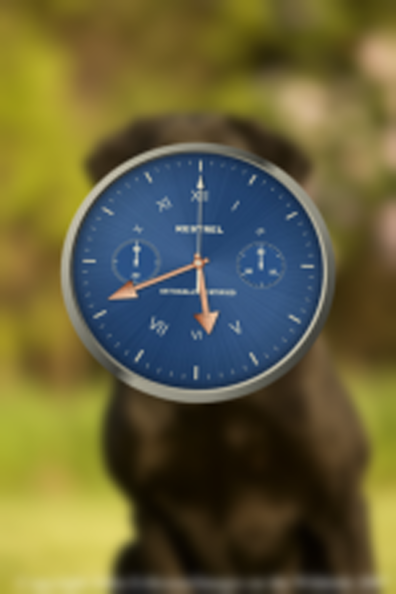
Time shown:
**5:41**
